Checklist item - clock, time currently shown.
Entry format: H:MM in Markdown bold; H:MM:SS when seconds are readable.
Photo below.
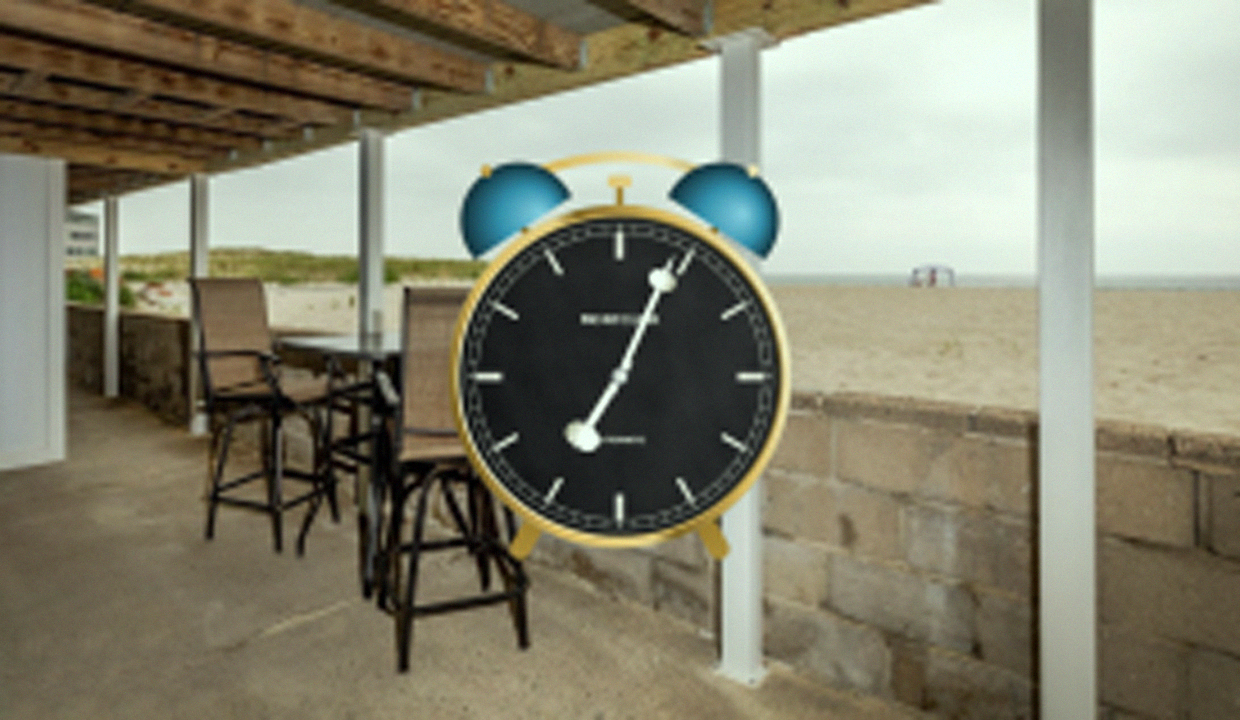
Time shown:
**7:04**
